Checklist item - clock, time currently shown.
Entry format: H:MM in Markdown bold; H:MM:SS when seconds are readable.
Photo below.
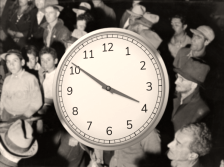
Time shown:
**3:51**
